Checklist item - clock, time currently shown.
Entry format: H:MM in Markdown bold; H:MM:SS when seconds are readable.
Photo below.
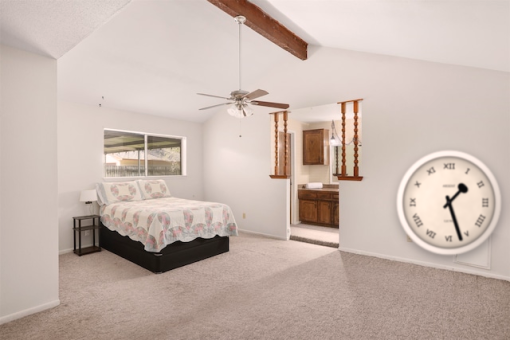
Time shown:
**1:27**
